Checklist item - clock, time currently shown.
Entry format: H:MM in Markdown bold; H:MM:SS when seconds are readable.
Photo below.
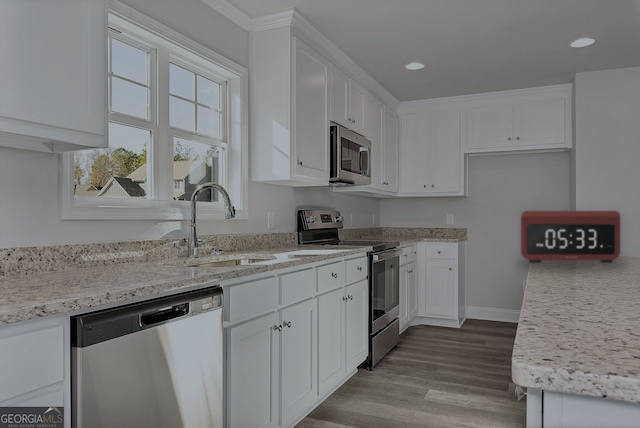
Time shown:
**5:33**
